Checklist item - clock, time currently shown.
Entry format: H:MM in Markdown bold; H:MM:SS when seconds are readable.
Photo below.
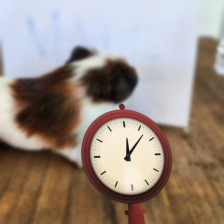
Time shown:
**12:07**
